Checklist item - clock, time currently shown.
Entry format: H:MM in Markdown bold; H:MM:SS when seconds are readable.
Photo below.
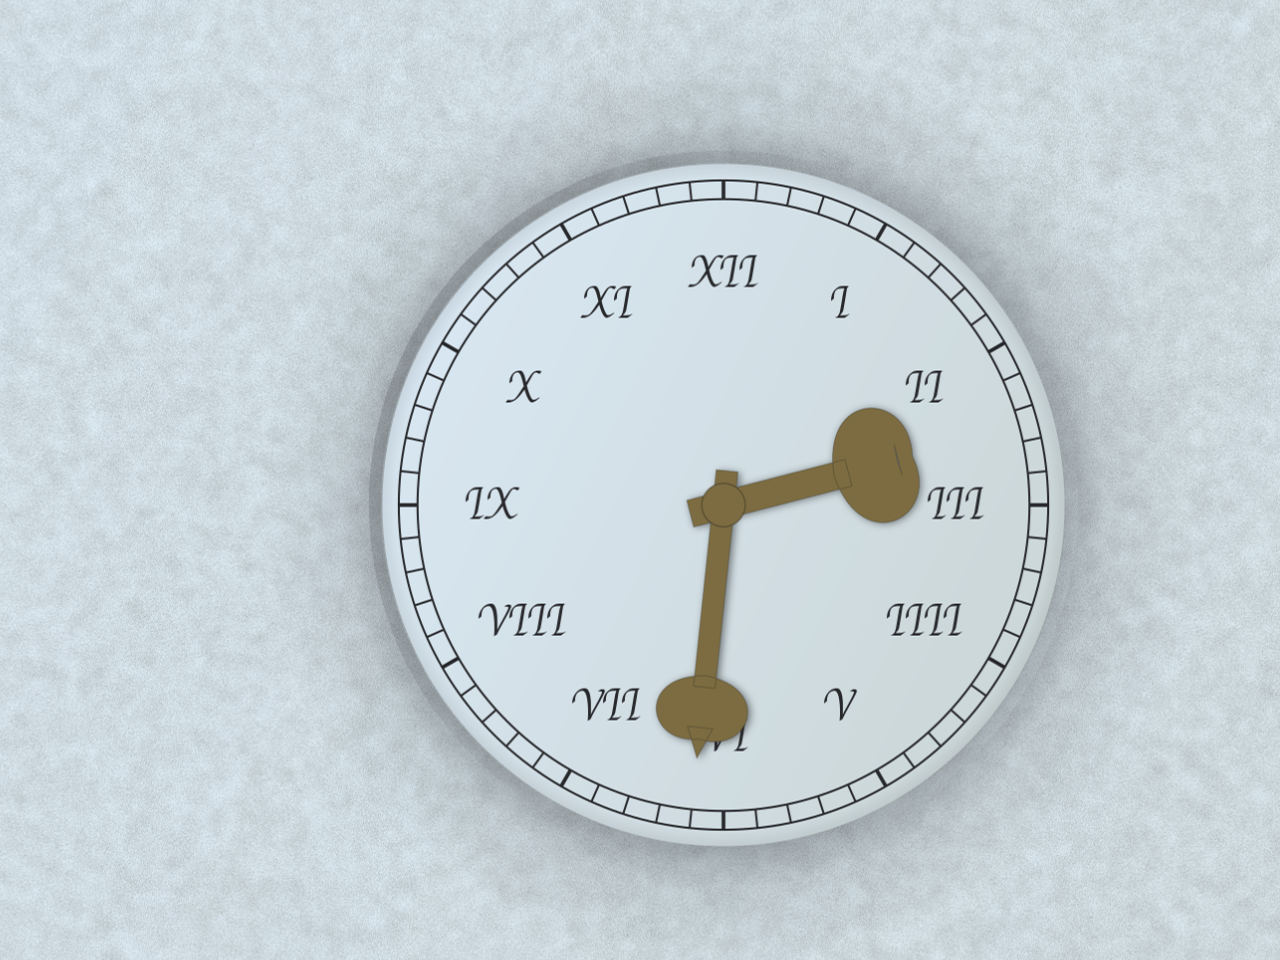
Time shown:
**2:31**
